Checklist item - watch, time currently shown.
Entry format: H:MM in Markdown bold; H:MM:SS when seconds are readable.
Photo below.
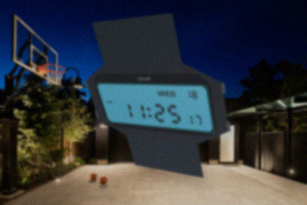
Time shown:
**11:25**
